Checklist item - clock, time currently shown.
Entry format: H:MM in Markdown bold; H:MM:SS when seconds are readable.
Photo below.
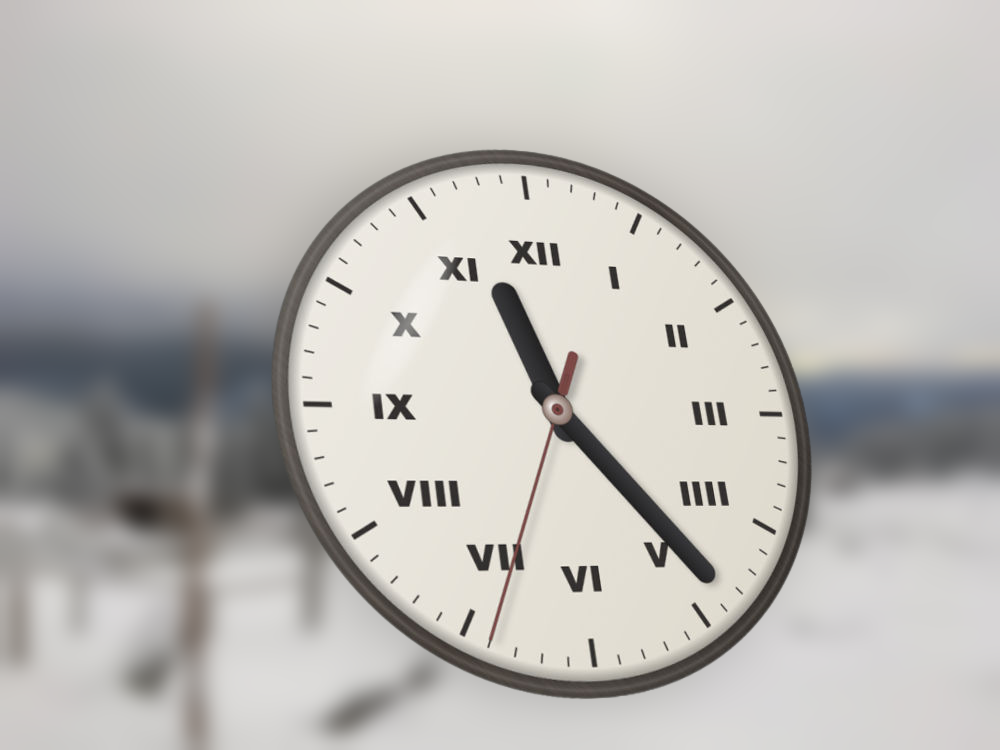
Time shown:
**11:23:34**
